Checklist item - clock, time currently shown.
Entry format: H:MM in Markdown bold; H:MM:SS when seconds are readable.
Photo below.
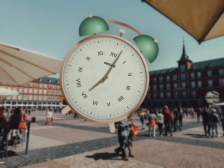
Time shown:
**7:02**
